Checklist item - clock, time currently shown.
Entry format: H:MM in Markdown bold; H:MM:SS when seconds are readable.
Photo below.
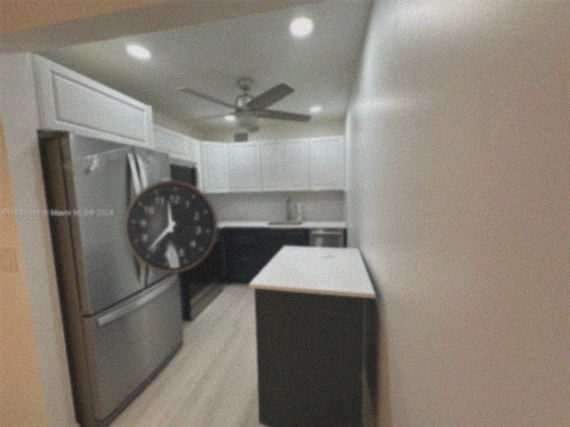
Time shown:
**11:36**
